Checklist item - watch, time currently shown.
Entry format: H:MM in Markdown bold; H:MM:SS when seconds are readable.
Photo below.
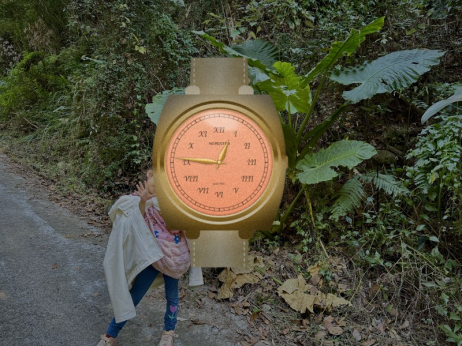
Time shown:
**12:46**
